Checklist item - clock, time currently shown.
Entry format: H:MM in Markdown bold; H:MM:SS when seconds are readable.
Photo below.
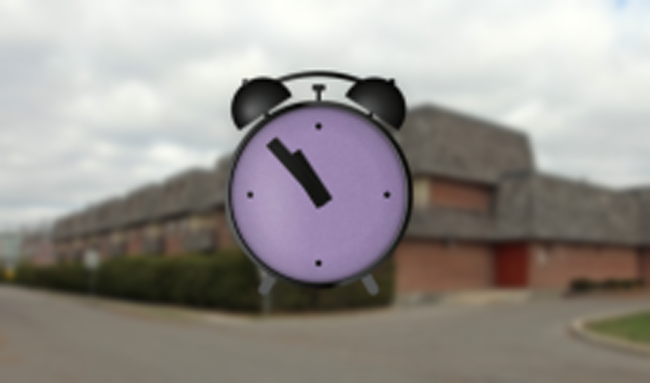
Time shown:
**10:53**
